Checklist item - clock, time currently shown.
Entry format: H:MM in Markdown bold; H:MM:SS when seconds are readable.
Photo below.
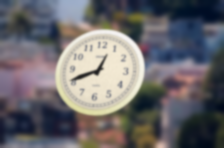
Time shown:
**12:41**
